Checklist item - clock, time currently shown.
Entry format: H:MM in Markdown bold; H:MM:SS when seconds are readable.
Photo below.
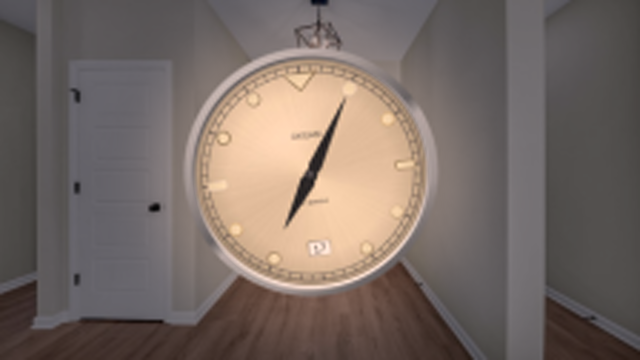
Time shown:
**7:05**
